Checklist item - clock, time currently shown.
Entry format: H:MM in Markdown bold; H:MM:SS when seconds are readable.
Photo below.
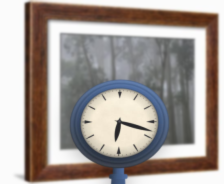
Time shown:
**6:18**
